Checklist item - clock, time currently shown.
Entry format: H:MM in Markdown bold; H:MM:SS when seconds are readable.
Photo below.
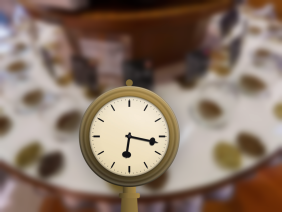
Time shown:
**6:17**
